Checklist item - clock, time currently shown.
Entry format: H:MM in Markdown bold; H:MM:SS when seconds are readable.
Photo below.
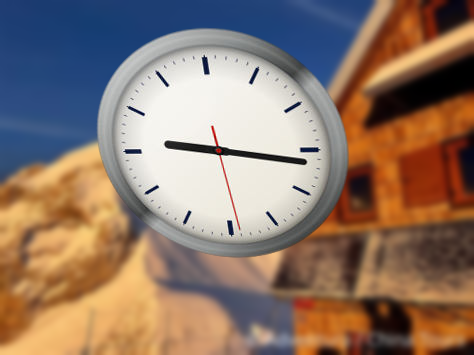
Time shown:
**9:16:29**
